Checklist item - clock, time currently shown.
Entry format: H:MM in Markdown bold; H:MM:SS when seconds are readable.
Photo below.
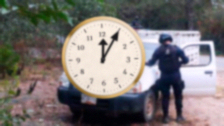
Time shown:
**12:05**
